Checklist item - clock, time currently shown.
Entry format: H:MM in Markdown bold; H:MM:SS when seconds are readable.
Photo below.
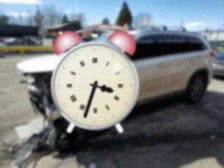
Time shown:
**3:33**
